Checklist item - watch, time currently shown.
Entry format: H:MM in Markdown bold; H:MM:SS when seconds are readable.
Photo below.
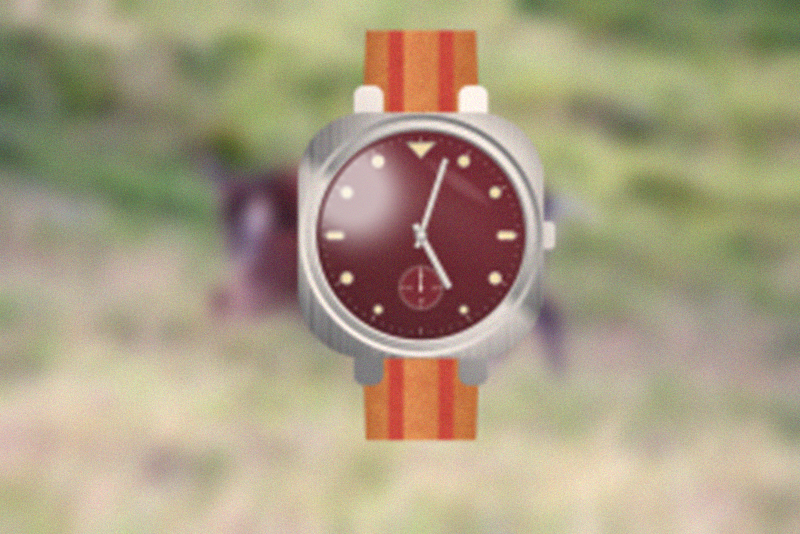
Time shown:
**5:03**
